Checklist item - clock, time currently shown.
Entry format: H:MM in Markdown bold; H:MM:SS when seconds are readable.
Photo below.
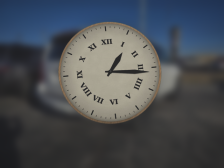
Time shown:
**1:16**
